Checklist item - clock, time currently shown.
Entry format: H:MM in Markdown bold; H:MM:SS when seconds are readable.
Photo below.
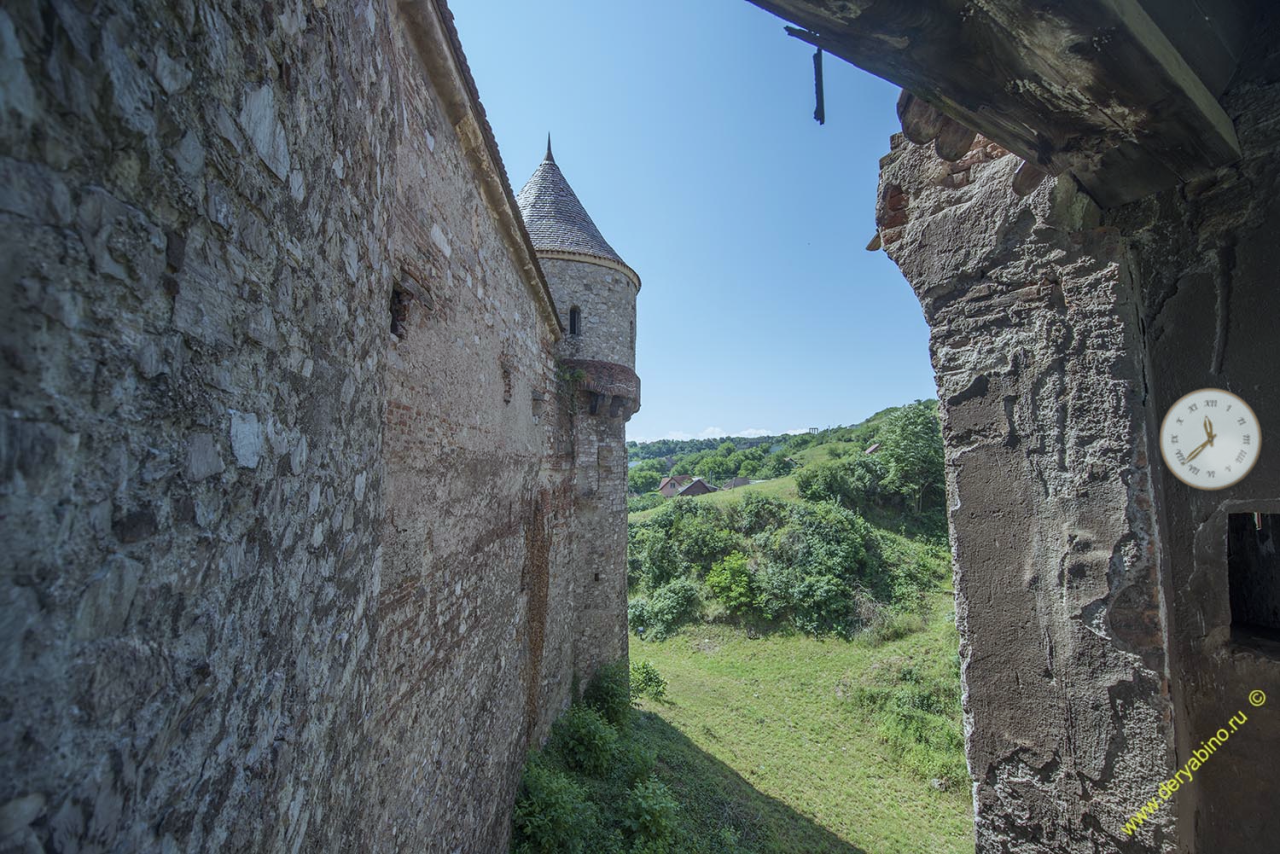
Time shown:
**11:38**
